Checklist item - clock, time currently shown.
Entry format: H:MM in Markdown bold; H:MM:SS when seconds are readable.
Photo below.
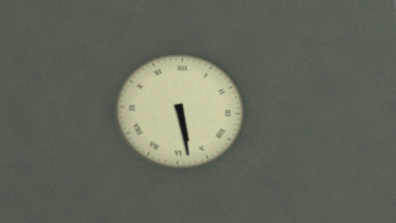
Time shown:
**5:28**
